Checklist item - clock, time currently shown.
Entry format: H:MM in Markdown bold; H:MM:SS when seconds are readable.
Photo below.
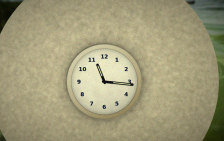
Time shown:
**11:16**
